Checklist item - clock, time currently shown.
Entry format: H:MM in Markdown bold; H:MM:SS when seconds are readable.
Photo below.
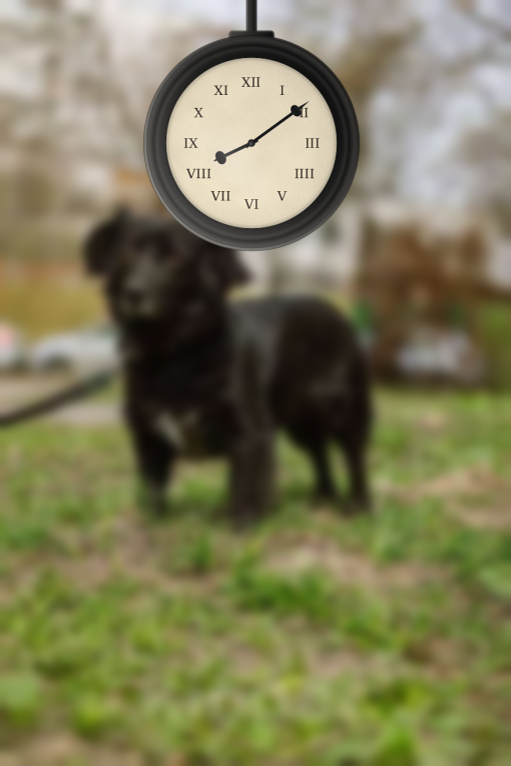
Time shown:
**8:09**
